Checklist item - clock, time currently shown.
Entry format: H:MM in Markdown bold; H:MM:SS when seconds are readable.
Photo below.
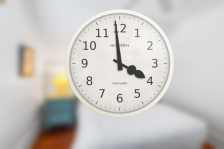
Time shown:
**3:59**
